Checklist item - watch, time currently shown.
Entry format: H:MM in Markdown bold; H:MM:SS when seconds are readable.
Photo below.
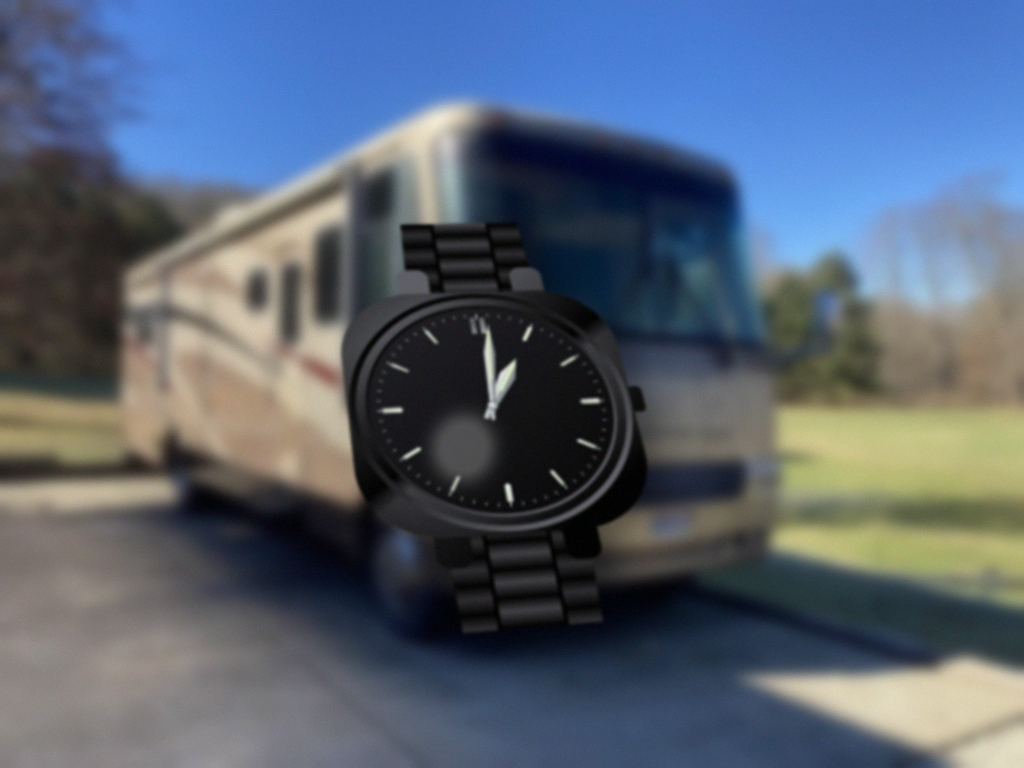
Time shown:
**1:01**
